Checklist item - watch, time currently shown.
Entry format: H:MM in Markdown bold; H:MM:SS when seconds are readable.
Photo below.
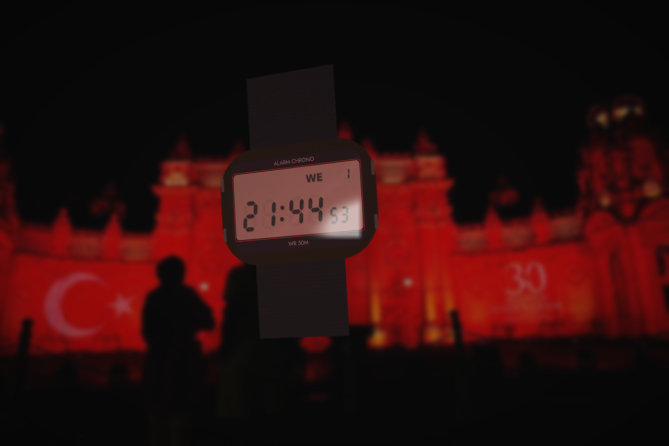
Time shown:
**21:44:53**
